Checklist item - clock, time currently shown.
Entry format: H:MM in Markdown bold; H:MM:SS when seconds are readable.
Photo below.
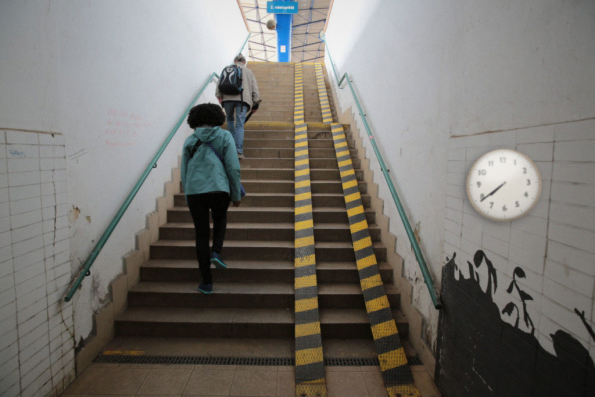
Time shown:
**7:39**
